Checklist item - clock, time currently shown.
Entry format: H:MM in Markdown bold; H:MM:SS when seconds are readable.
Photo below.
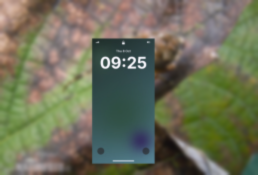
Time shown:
**9:25**
